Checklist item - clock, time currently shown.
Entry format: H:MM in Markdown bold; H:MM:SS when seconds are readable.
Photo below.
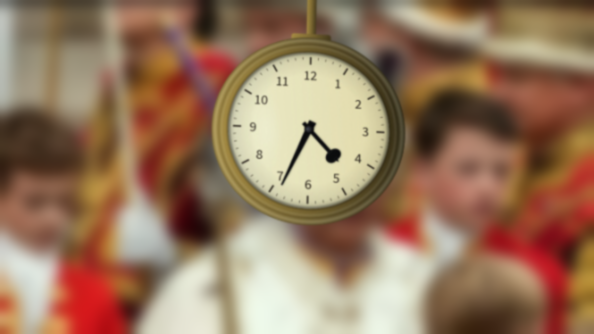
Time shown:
**4:34**
